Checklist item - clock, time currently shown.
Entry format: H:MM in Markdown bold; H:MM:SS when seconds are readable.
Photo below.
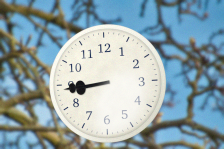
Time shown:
**8:44**
